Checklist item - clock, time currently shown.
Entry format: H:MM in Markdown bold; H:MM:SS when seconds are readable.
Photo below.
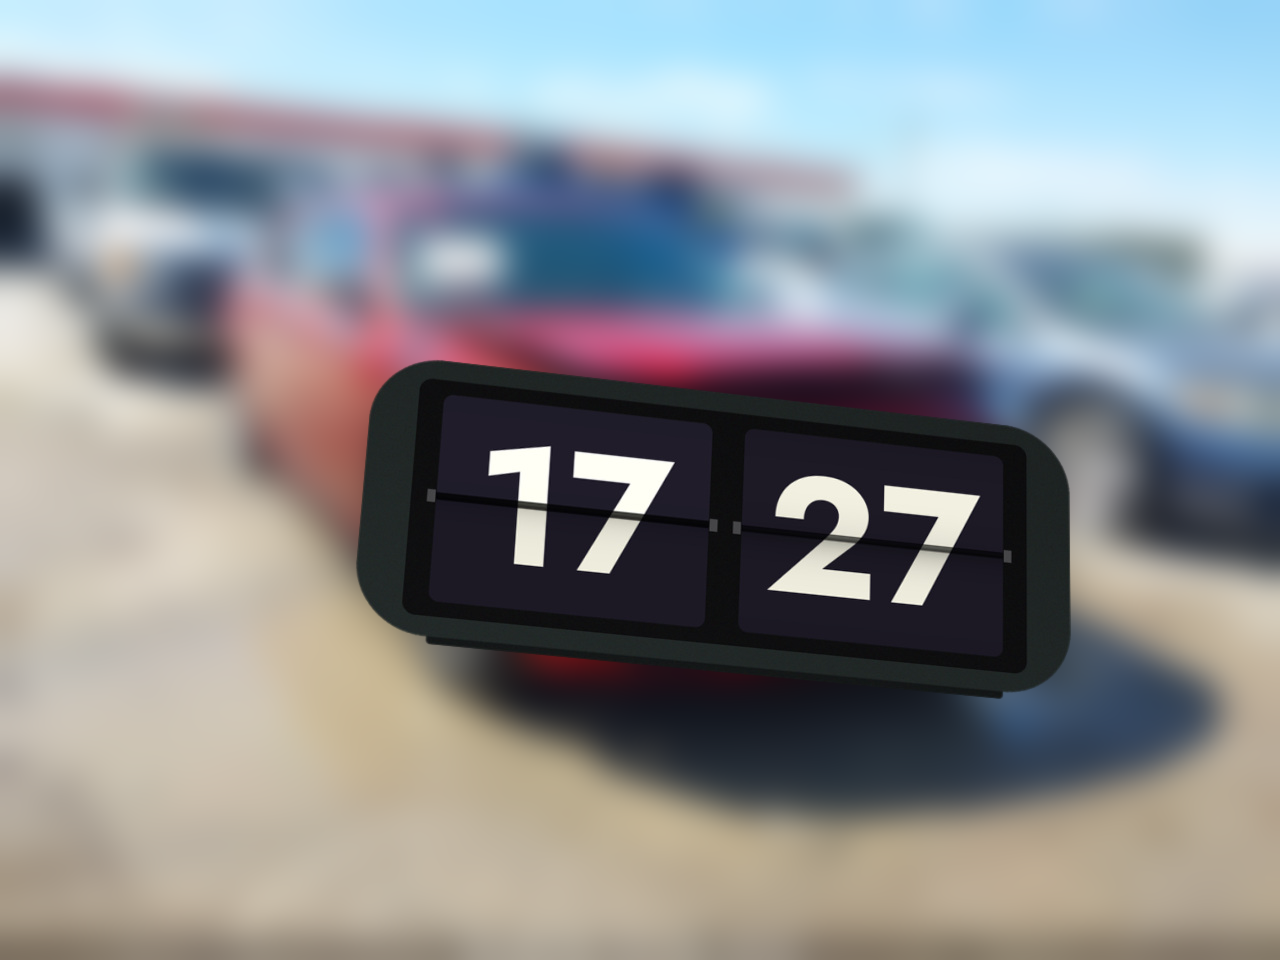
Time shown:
**17:27**
